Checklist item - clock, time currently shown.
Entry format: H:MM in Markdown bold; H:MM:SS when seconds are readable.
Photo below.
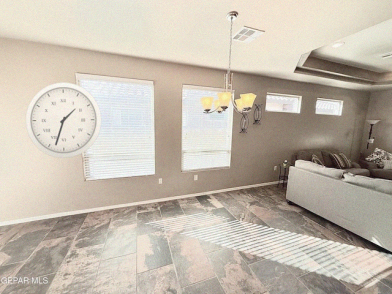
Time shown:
**1:33**
